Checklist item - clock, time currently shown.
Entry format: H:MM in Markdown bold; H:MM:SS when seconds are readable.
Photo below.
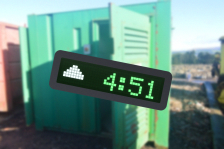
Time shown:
**4:51**
